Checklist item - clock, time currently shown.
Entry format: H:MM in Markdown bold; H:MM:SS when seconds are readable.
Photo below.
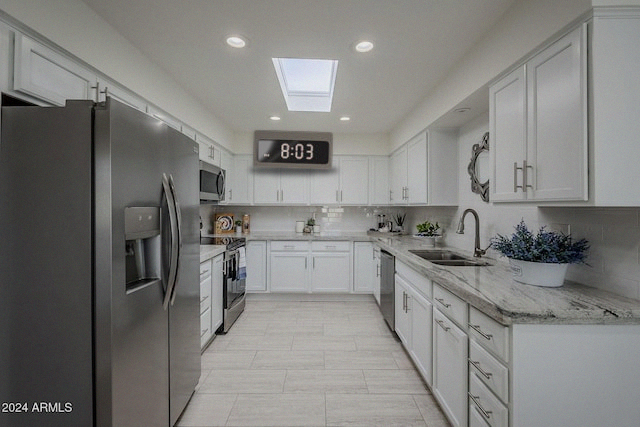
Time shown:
**8:03**
